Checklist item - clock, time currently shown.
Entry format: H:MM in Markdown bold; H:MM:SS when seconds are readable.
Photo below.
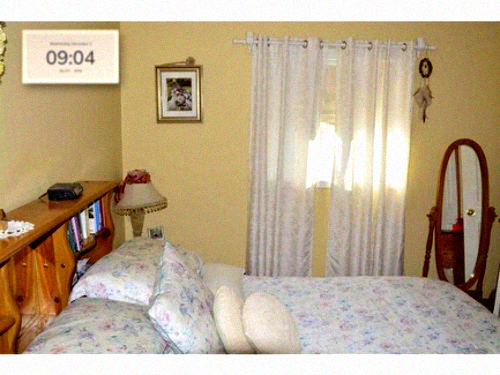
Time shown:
**9:04**
